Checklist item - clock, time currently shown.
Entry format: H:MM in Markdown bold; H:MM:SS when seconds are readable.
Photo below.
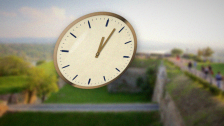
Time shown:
**12:03**
